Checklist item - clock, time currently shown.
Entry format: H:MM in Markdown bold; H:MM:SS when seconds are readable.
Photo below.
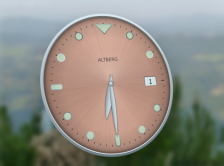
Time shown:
**6:30**
